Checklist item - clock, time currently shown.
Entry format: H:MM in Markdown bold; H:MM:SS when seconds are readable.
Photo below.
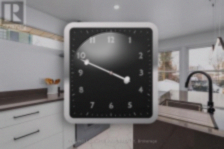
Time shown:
**3:49**
